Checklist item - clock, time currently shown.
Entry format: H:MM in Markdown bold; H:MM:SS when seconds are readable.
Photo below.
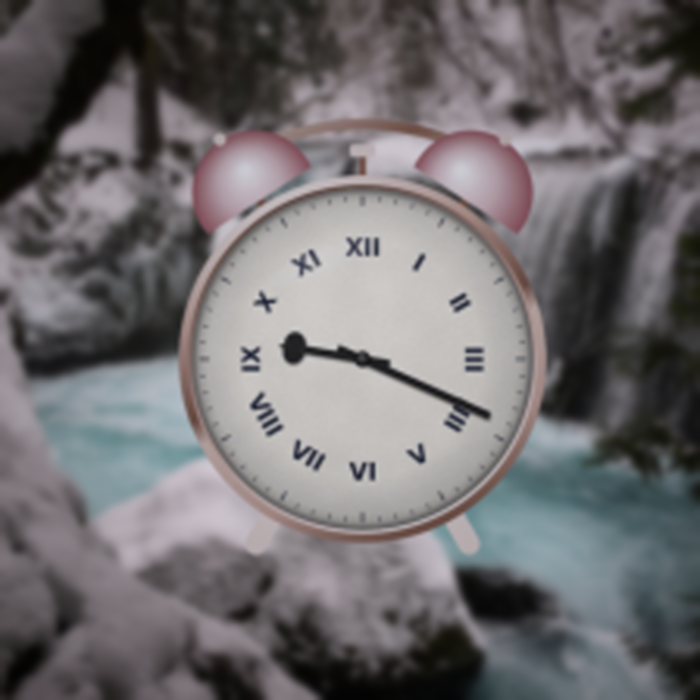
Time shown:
**9:19**
